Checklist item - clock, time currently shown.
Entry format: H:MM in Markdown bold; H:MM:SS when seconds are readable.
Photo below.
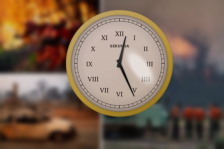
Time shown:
**12:26**
